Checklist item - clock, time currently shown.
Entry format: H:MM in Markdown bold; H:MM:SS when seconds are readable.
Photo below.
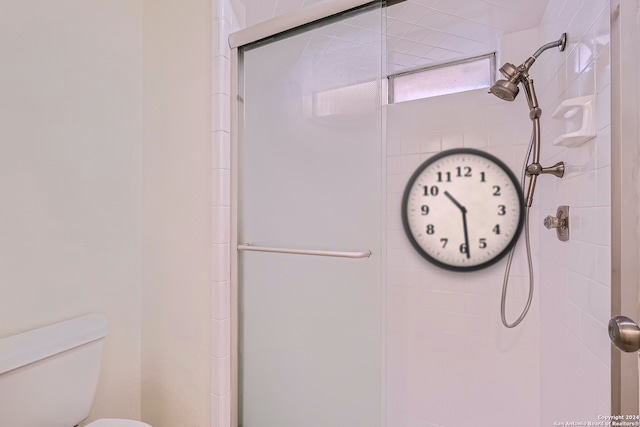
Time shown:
**10:29**
